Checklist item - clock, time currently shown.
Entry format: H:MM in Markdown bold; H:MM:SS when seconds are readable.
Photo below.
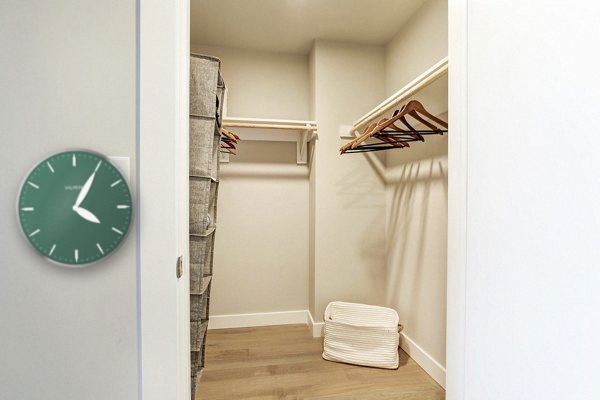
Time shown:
**4:05**
